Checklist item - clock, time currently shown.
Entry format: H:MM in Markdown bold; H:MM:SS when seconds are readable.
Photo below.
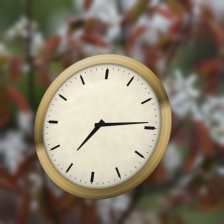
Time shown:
**7:14**
